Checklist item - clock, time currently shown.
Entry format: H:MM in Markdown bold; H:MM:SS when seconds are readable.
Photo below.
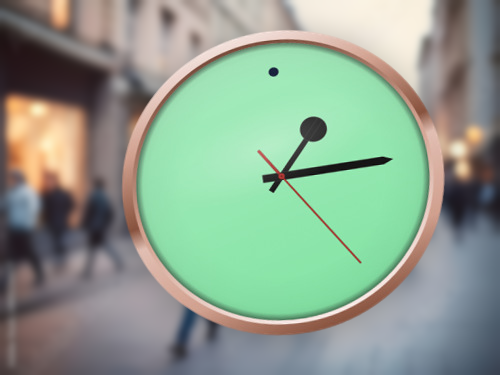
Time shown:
**1:14:24**
